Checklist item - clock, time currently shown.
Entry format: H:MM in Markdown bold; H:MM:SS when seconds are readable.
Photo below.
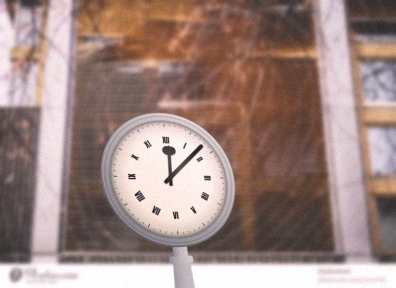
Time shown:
**12:08**
